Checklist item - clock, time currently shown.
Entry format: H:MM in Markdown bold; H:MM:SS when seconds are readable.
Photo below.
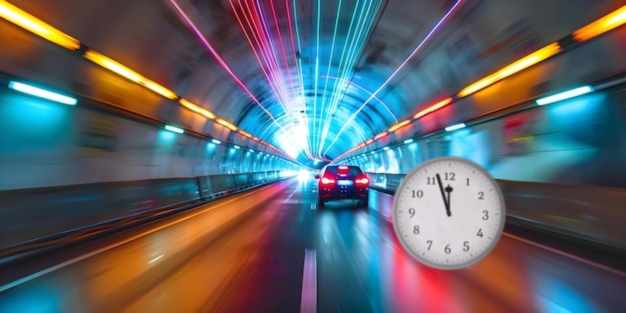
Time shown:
**11:57**
